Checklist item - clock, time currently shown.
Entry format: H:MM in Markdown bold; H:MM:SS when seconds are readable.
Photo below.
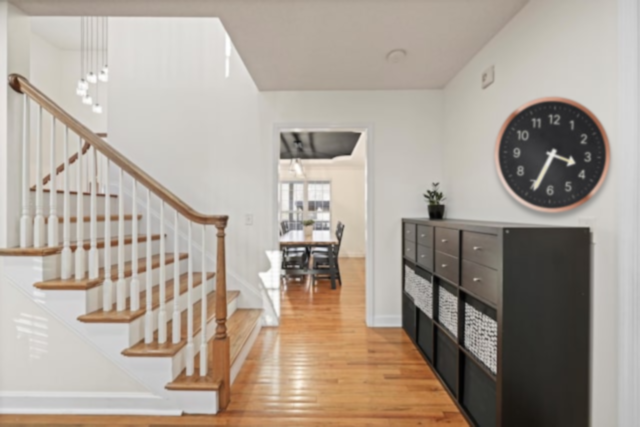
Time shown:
**3:34**
